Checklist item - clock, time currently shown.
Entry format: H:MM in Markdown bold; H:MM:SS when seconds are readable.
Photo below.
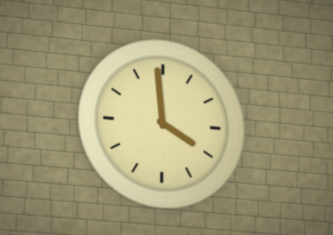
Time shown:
**3:59**
